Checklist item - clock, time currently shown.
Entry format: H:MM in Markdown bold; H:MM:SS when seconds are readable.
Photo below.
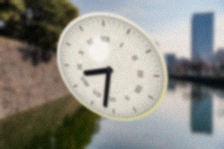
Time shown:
**8:32**
